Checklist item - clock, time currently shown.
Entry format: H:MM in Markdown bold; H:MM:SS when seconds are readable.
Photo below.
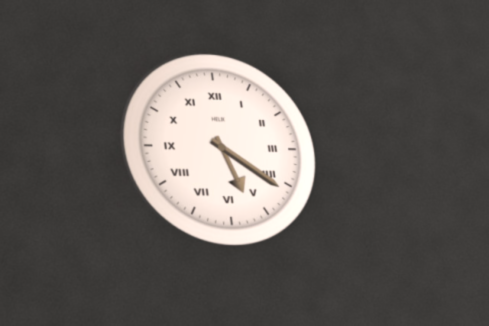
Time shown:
**5:21**
